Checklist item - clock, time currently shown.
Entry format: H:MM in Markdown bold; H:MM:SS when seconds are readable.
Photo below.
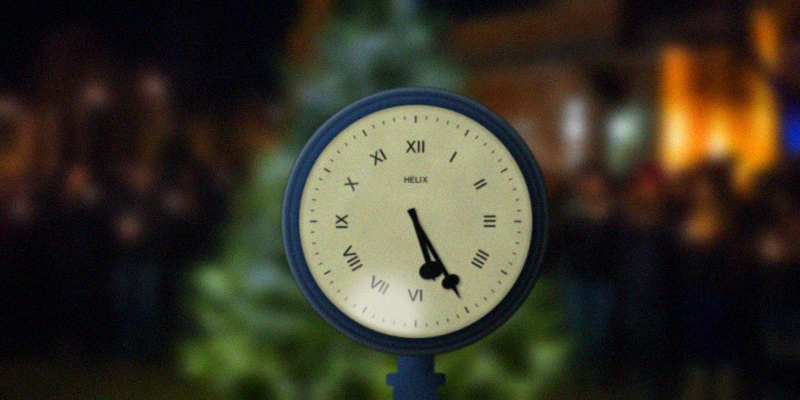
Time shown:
**5:25**
